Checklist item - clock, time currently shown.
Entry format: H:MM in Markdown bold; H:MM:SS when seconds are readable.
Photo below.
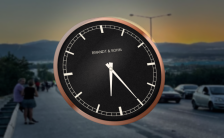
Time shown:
**6:25**
